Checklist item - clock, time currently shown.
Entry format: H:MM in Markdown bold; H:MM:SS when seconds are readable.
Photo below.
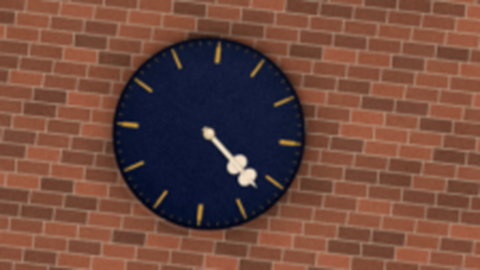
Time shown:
**4:22**
